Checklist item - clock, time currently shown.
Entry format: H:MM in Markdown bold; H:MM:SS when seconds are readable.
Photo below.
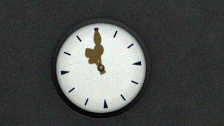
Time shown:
**11:00**
